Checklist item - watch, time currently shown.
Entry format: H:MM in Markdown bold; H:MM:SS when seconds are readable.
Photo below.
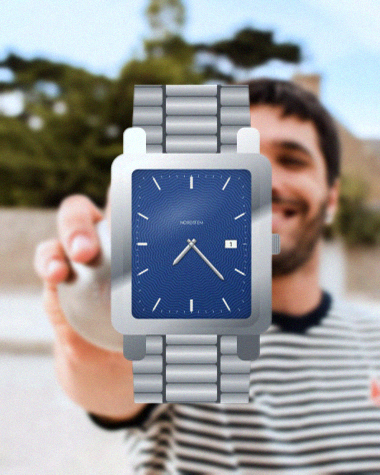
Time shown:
**7:23**
